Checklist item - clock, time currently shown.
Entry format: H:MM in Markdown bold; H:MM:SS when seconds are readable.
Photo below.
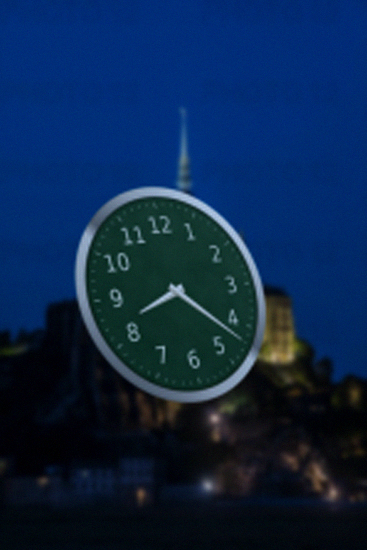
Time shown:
**8:22**
